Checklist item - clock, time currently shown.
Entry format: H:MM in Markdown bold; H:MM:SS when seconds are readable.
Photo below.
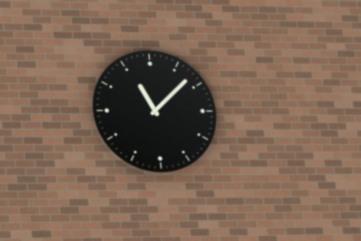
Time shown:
**11:08**
